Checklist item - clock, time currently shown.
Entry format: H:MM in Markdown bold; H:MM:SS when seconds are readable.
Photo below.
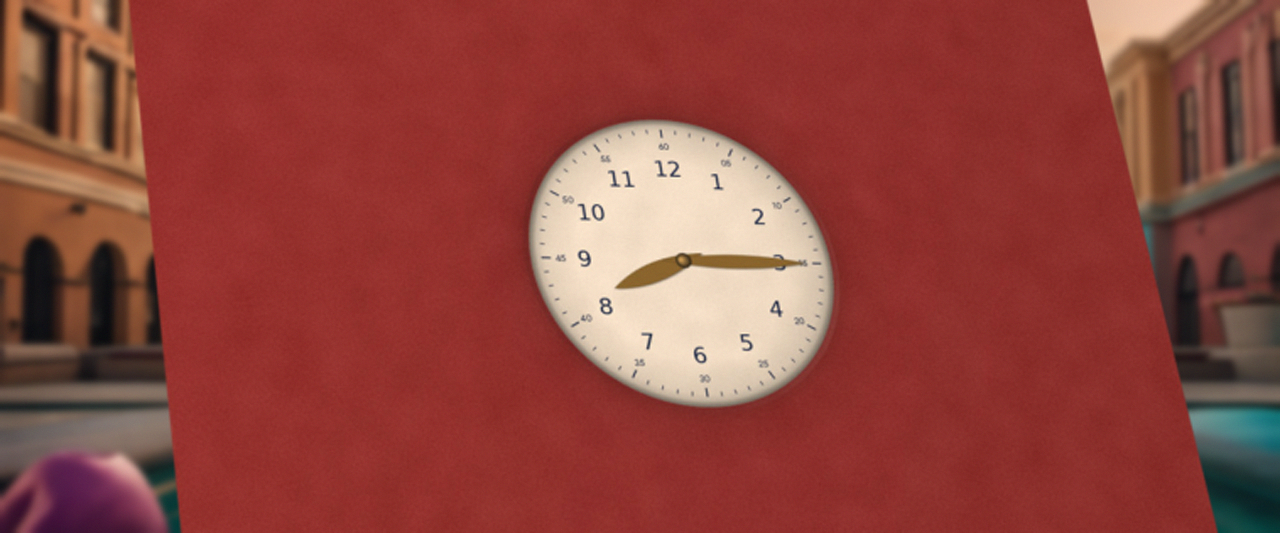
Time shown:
**8:15**
